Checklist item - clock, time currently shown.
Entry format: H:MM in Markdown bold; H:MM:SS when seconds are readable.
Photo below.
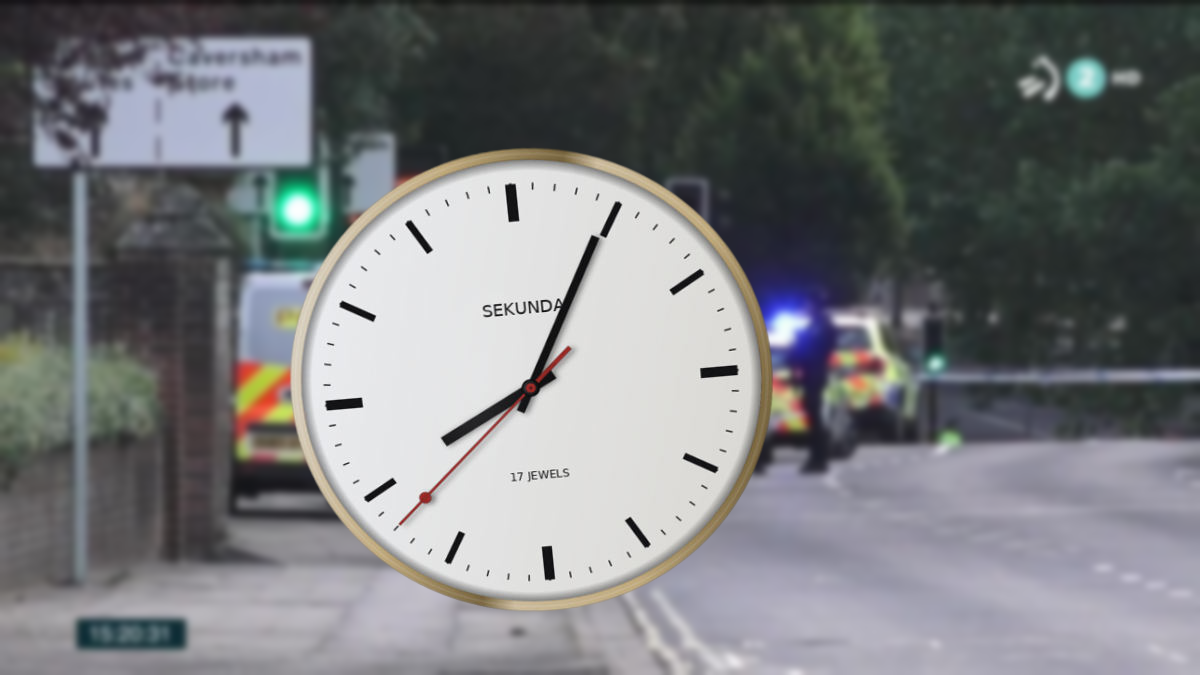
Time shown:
**8:04:38**
